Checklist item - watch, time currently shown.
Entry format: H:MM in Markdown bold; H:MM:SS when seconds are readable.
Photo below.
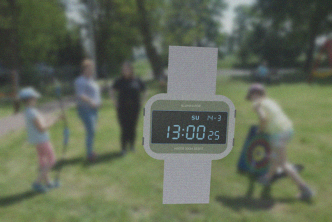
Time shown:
**13:00:25**
